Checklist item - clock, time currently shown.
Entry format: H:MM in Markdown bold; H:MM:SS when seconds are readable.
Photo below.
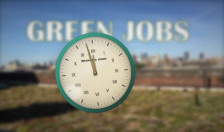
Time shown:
**11:58**
